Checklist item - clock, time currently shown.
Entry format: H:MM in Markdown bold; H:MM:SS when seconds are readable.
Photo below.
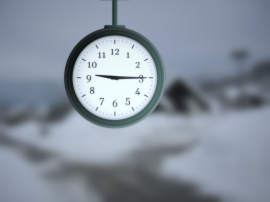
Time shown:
**9:15**
